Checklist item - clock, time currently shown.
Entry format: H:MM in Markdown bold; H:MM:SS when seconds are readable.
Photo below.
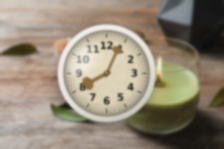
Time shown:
**8:04**
